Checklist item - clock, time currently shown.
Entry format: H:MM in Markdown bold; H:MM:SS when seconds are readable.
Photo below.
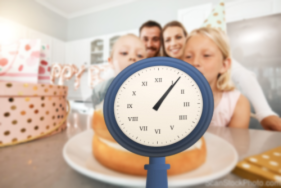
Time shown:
**1:06**
